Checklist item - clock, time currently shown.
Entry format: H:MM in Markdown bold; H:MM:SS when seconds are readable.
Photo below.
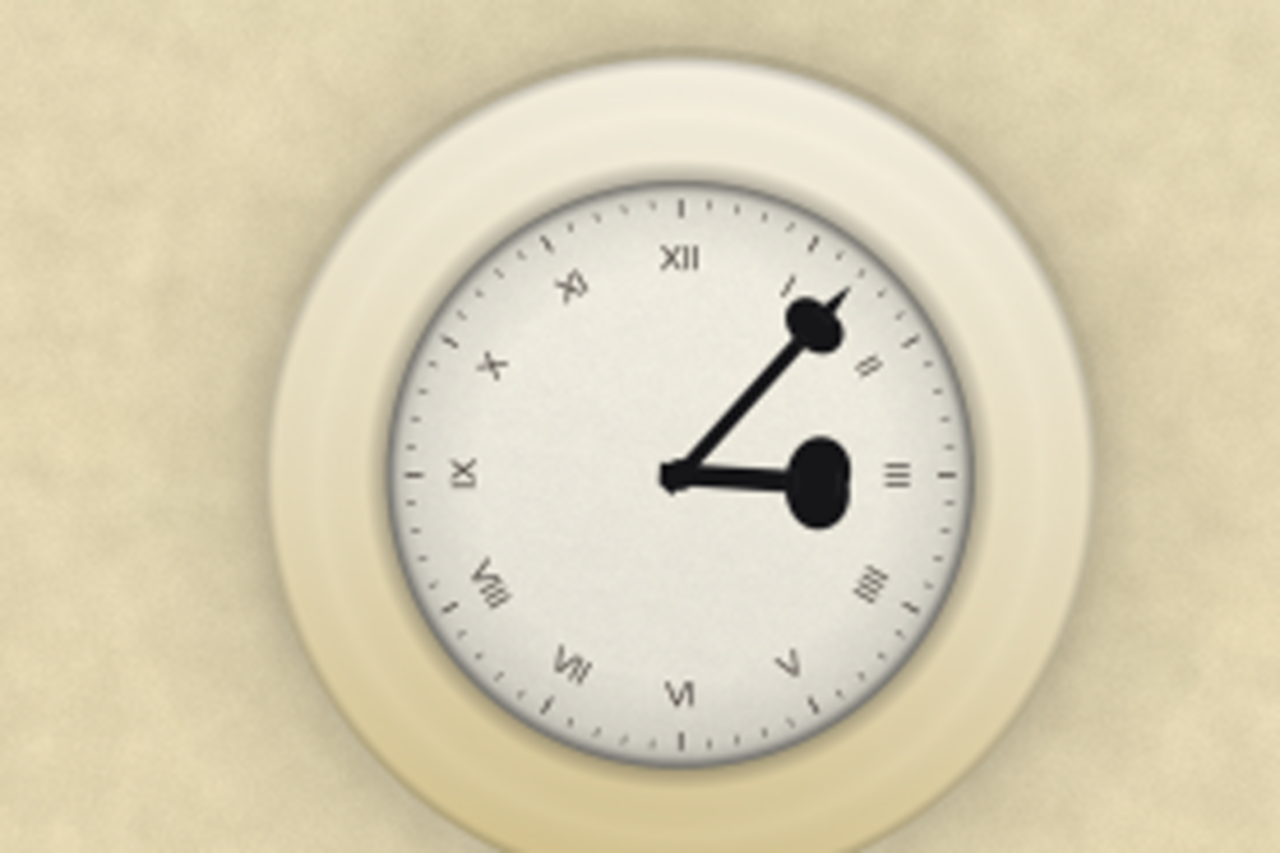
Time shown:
**3:07**
